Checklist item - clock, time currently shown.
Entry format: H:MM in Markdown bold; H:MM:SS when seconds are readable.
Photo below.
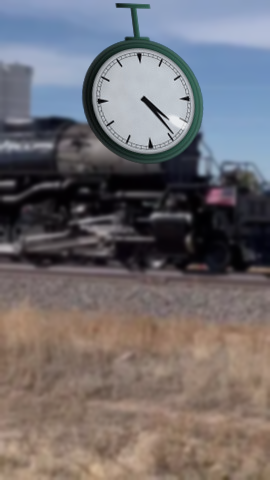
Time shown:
**4:24**
